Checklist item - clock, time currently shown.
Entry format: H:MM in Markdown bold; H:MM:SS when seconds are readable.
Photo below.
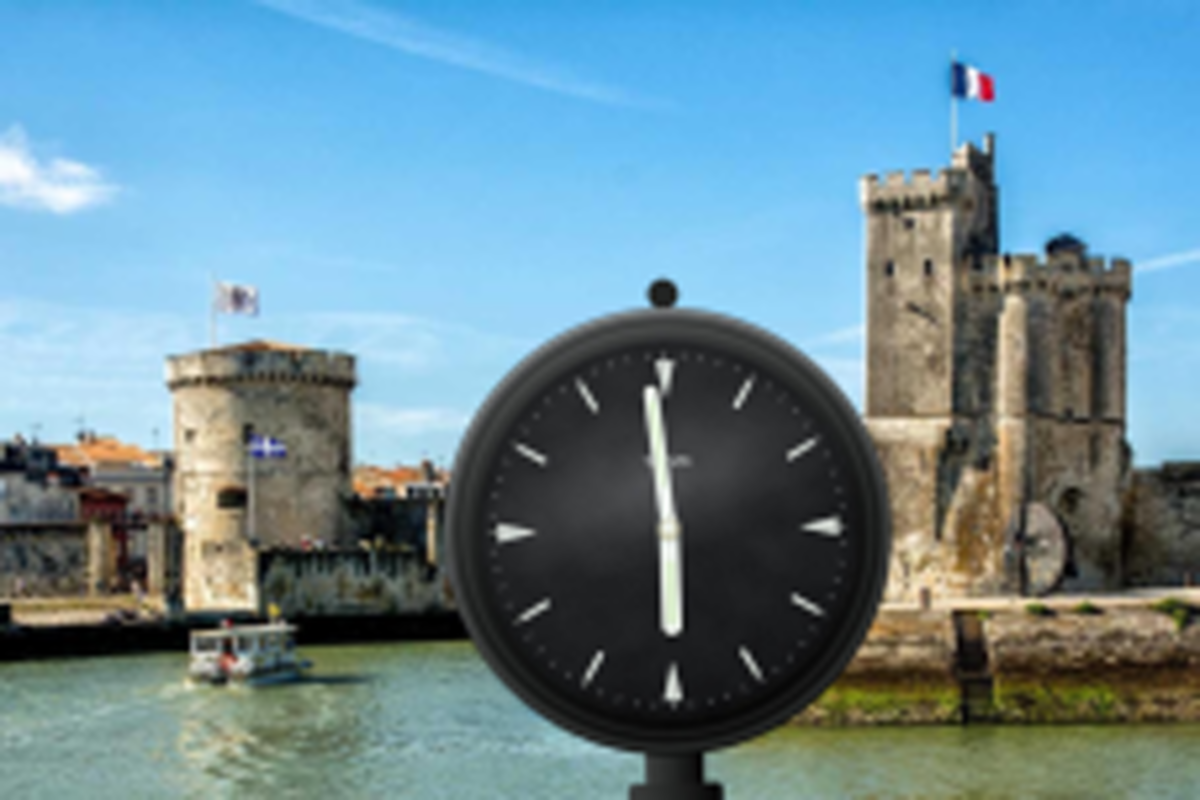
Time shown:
**5:59**
